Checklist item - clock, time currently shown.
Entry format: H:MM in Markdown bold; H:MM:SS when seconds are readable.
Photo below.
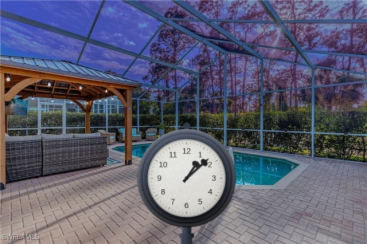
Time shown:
**1:08**
